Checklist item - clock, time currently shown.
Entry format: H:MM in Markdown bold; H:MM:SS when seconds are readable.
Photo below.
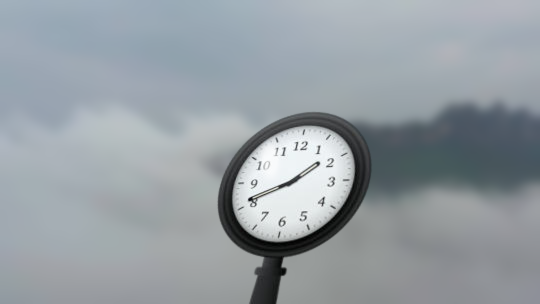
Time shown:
**1:41**
